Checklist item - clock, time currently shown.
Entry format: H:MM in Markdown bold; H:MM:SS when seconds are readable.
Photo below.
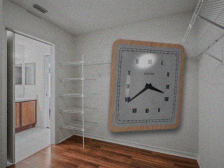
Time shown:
**3:39**
